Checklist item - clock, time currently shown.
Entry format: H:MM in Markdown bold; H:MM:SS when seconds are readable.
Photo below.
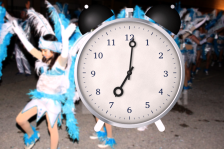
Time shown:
**7:01**
